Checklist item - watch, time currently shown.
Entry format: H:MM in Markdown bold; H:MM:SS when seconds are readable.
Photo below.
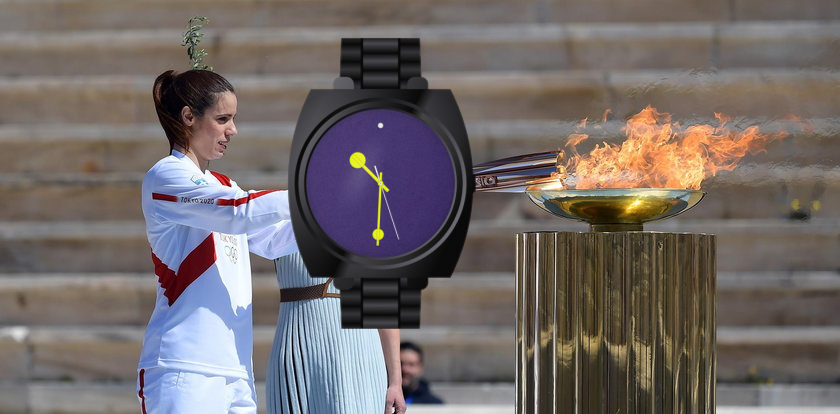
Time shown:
**10:30:27**
